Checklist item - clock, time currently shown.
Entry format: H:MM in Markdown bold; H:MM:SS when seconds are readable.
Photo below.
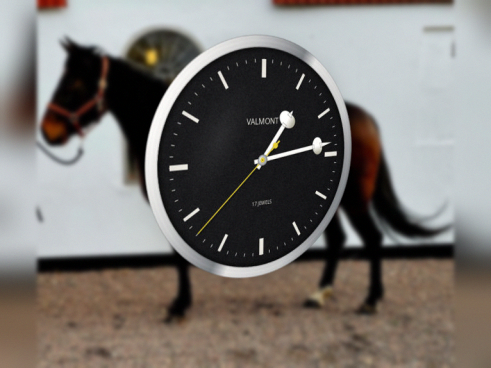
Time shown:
**1:13:38**
